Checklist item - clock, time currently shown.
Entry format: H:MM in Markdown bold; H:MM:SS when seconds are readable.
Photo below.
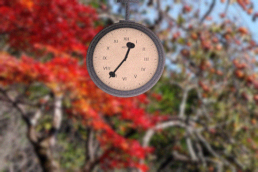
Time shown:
**12:36**
